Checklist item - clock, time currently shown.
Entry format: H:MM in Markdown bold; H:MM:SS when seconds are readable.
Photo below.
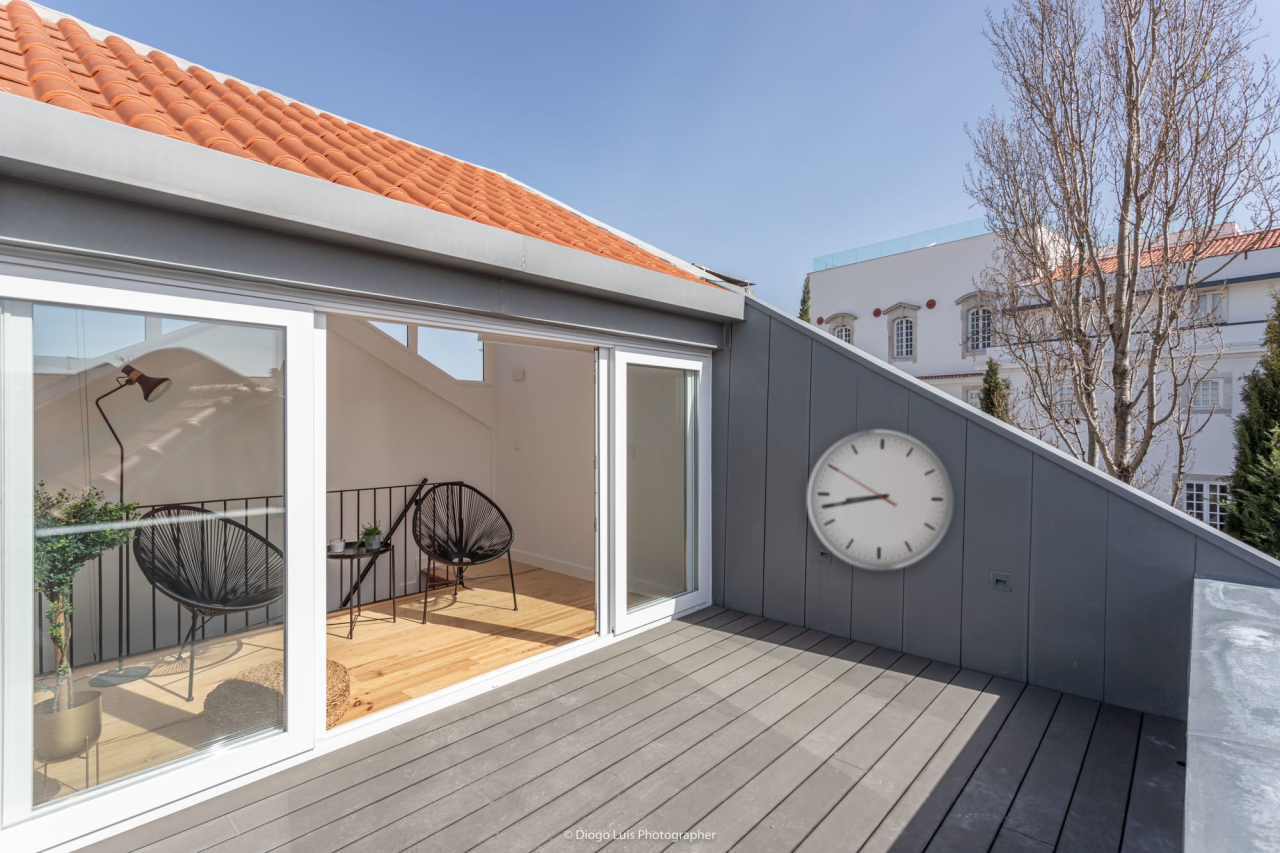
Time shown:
**8:42:50**
